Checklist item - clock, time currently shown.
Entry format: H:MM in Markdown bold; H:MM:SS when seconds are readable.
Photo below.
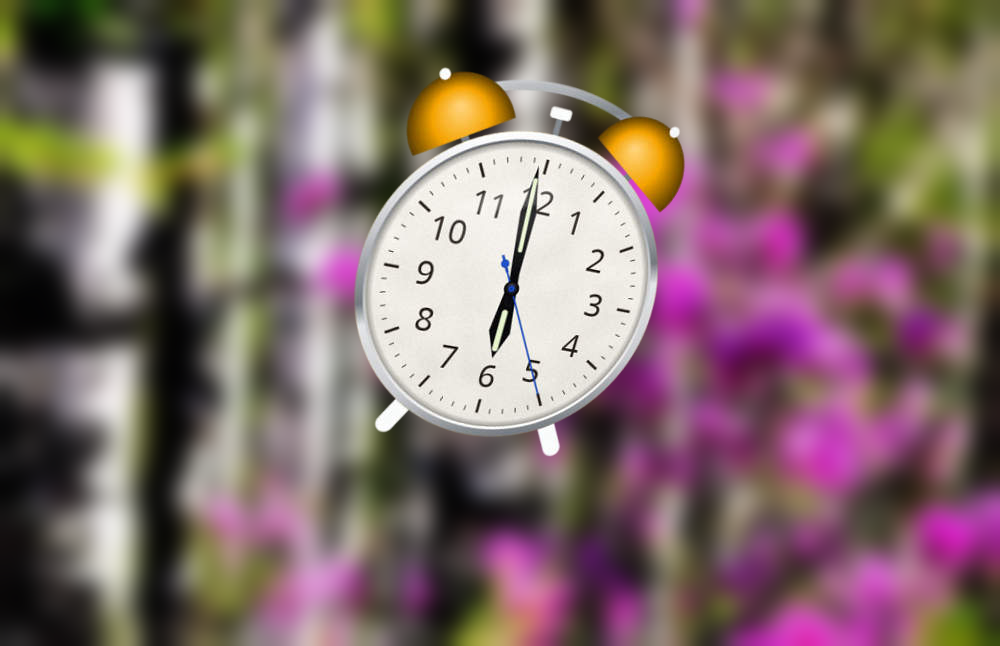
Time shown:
**5:59:25**
